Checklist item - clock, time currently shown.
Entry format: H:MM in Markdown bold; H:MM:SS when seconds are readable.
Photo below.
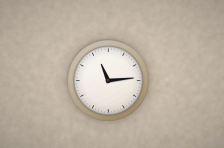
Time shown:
**11:14**
